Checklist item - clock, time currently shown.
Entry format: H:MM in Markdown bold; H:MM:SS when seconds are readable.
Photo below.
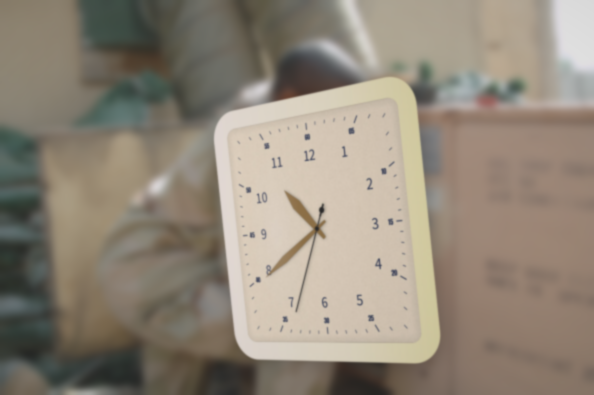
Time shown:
**10:39:34**
